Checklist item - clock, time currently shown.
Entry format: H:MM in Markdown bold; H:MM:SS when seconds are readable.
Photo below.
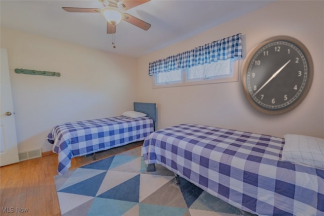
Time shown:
**1:38**
